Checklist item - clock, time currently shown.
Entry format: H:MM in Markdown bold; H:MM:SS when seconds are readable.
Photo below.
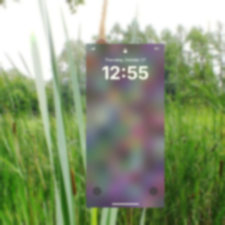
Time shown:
**12:55**
